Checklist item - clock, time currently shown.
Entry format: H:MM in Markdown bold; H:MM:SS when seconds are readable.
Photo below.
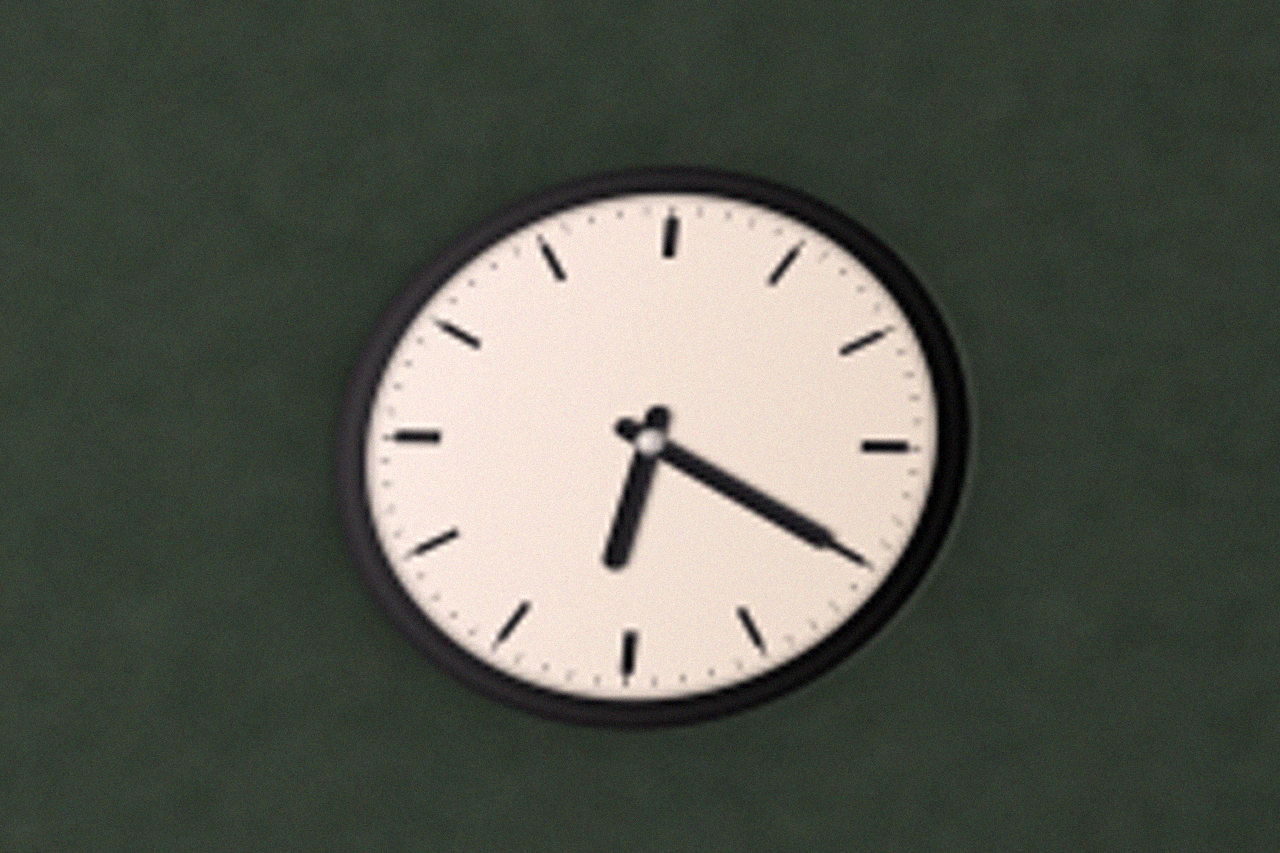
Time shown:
**6:20**
